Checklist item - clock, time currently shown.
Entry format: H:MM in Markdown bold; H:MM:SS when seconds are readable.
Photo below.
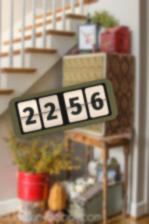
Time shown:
**22:56**
